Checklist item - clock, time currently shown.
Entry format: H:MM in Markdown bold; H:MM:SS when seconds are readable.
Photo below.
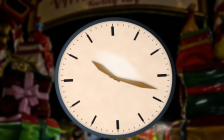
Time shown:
**10:18**
